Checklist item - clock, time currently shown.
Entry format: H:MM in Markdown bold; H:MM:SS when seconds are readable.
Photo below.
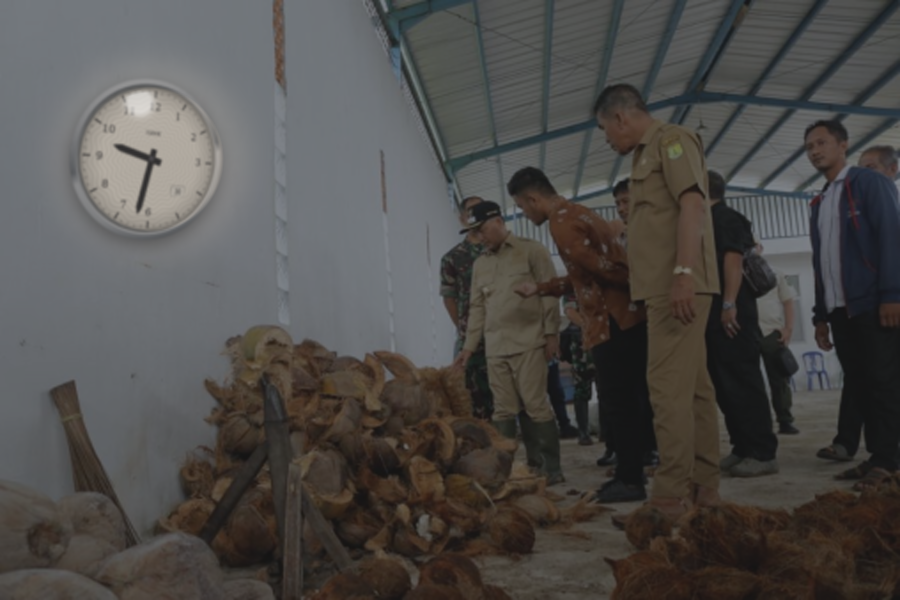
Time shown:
**9:32**
